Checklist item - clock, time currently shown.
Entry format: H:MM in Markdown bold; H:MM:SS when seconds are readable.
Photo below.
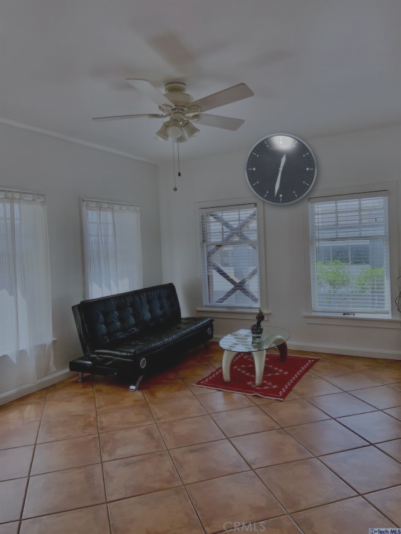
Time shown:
**12:32**
